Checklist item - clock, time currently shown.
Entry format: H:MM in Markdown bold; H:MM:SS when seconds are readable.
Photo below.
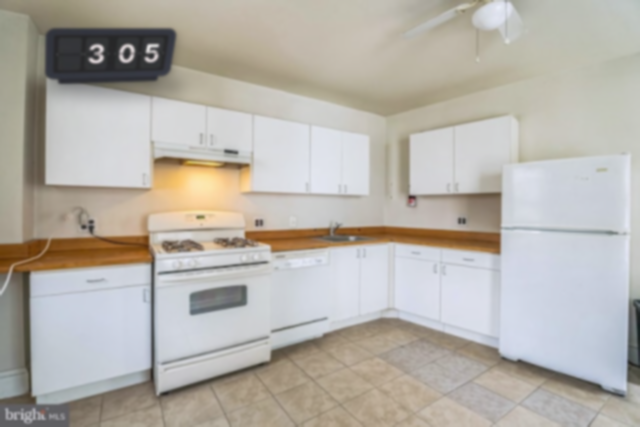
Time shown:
**3:05**
